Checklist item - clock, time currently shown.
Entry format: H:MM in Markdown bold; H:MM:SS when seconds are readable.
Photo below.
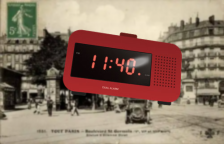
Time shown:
**11:40**
